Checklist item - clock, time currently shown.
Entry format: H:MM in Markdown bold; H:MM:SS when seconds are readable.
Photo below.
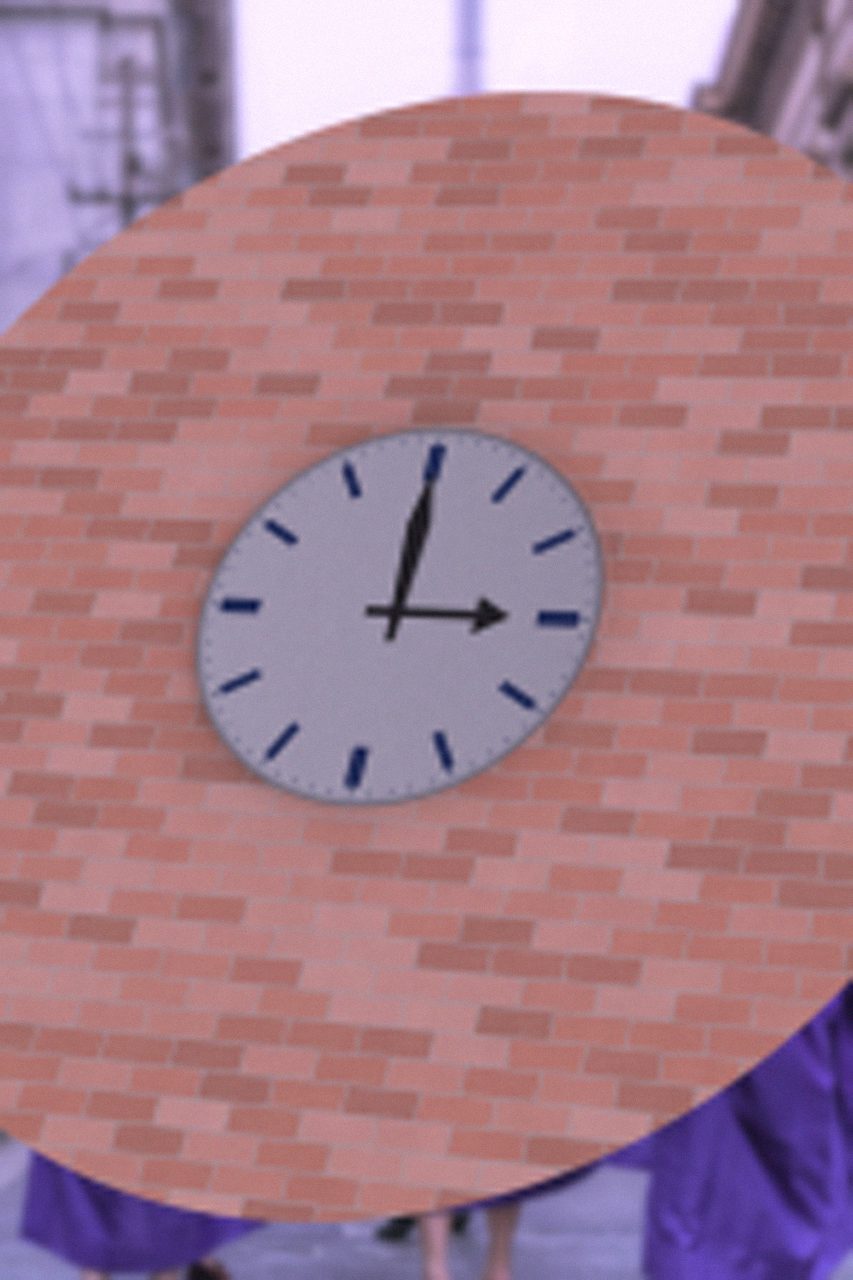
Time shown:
**3:00**
